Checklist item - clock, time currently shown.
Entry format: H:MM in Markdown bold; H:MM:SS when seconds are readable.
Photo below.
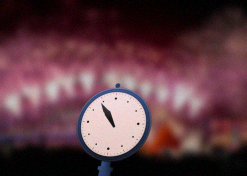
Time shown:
**10:54**
